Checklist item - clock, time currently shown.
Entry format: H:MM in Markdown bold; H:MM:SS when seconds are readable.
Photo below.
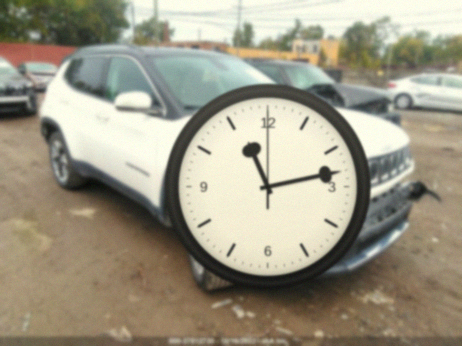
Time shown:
**11:13:00**
